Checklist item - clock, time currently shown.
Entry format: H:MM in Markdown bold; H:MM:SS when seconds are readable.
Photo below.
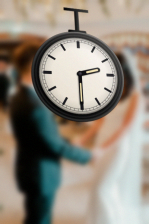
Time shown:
**2:30**
